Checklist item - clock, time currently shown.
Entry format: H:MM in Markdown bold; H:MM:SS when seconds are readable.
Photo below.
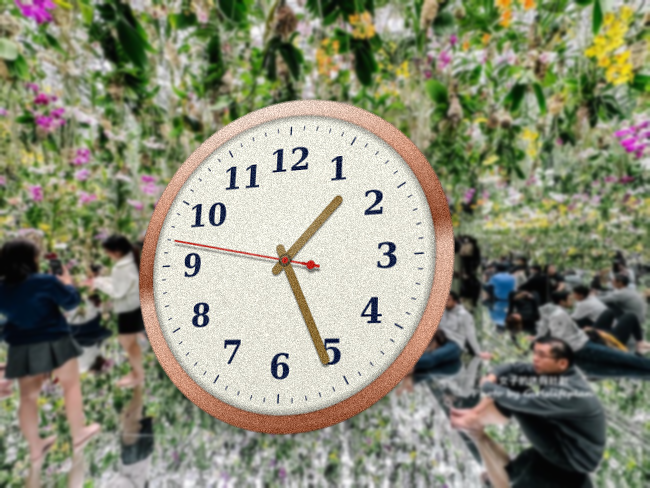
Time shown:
**1:25:47**
